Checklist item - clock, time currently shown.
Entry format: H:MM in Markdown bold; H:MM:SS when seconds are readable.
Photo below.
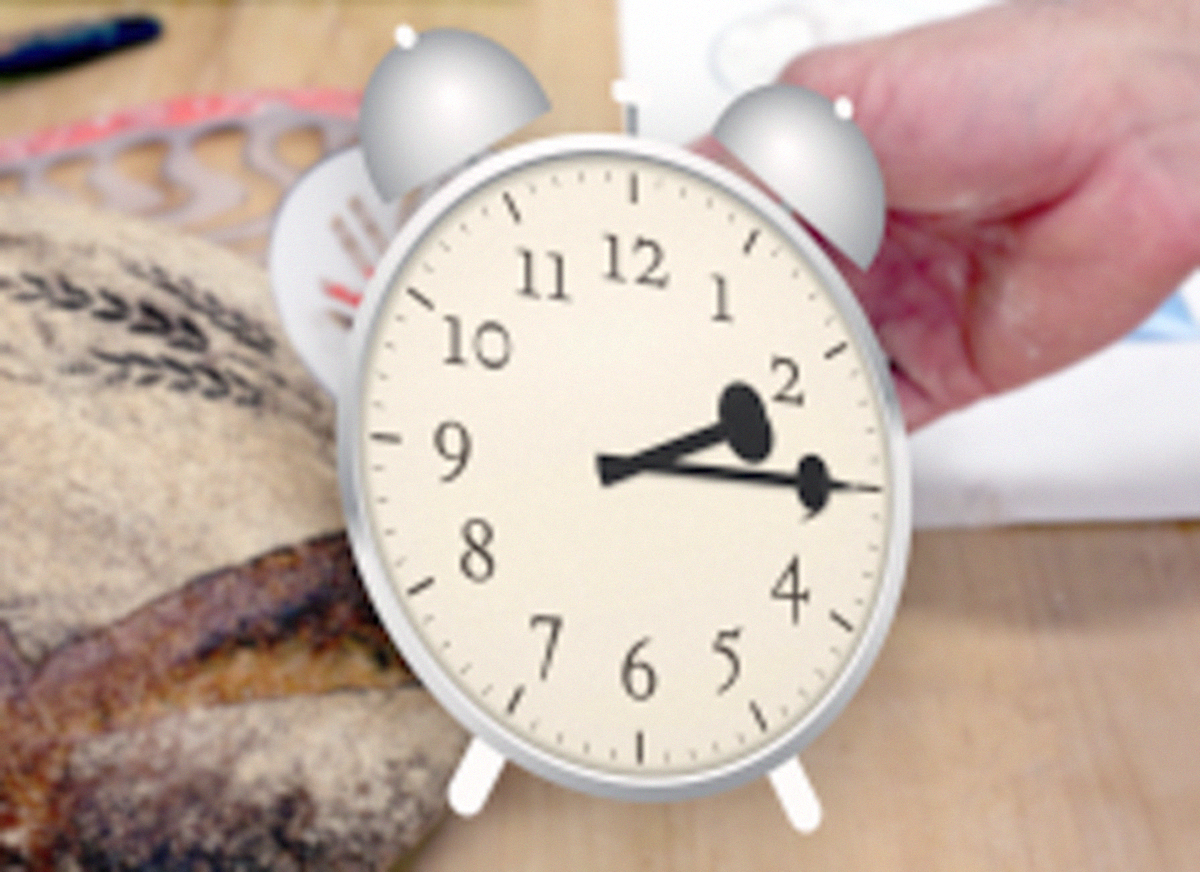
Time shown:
**2:15**
